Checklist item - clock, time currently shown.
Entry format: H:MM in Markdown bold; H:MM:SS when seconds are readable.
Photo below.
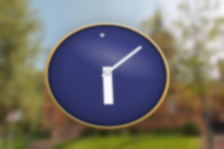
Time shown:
**6:09**
